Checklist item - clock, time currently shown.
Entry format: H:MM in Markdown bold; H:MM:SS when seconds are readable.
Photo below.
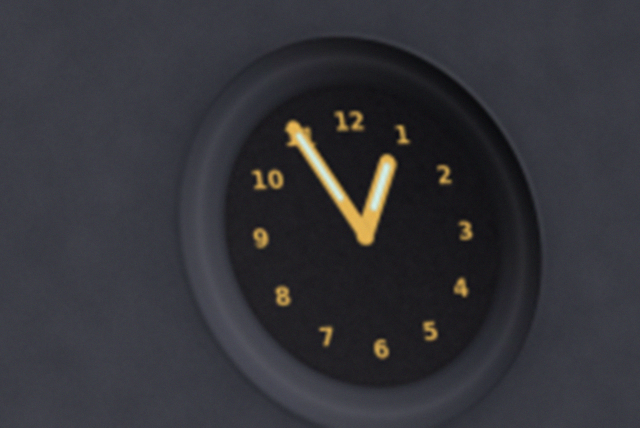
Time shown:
**12:55**
